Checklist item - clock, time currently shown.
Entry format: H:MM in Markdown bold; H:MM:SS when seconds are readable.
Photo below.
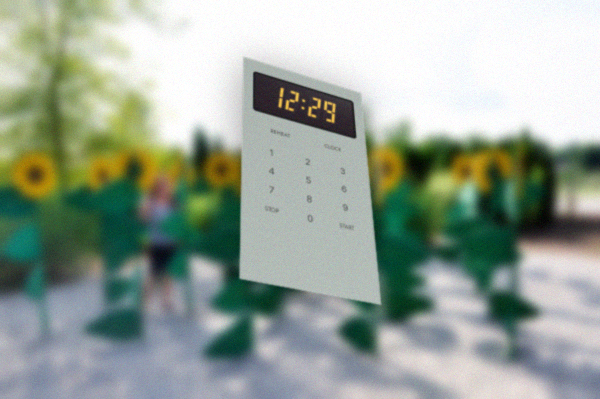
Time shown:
**12:29**
